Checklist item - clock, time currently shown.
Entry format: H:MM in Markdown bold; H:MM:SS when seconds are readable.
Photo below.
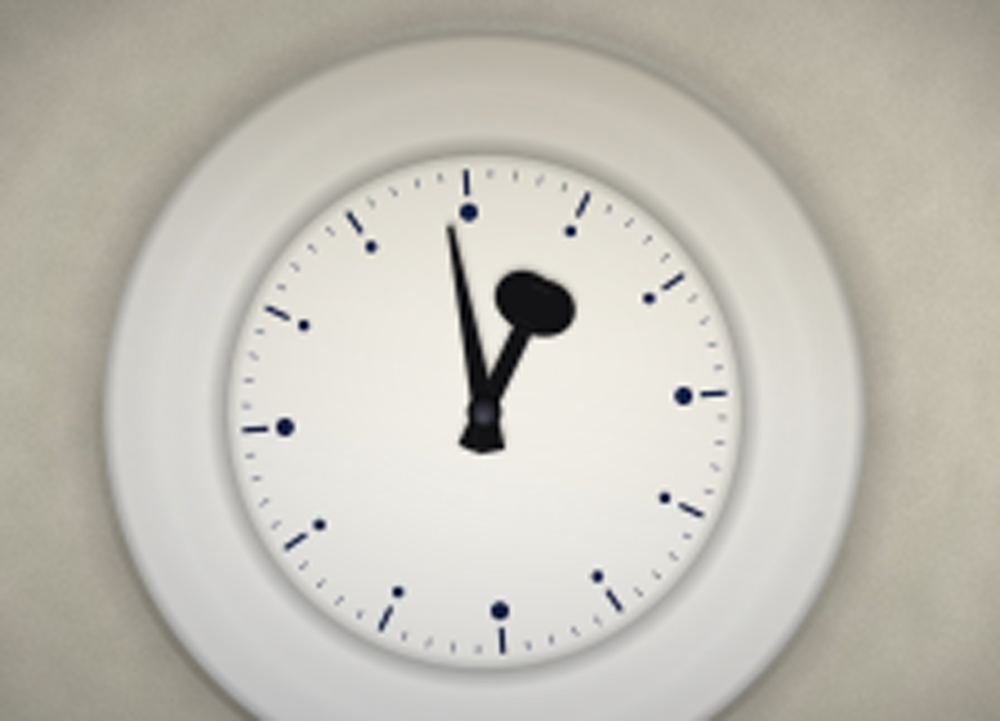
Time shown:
**12:59**
